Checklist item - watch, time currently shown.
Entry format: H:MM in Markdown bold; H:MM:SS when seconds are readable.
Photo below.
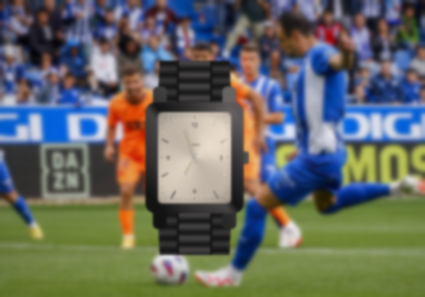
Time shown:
**6:57**
